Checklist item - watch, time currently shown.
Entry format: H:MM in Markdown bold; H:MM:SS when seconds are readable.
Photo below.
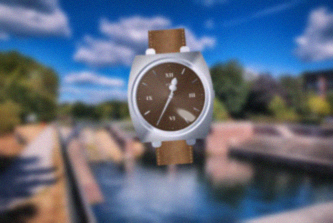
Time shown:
**12:35**
